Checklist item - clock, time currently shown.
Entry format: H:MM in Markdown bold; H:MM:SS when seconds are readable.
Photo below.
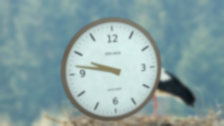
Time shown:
**9:47**
